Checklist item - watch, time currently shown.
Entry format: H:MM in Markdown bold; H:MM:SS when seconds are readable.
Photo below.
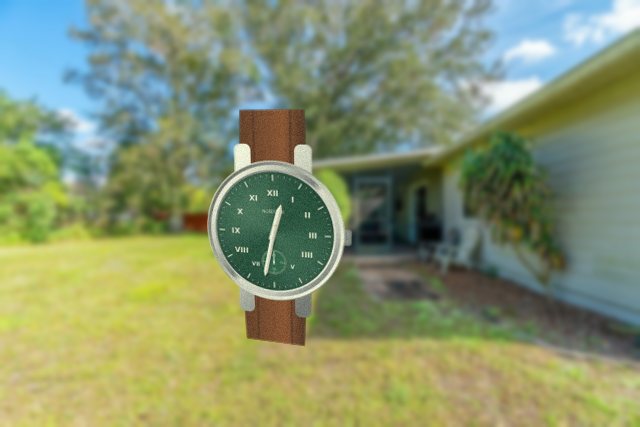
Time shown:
**12:32**
